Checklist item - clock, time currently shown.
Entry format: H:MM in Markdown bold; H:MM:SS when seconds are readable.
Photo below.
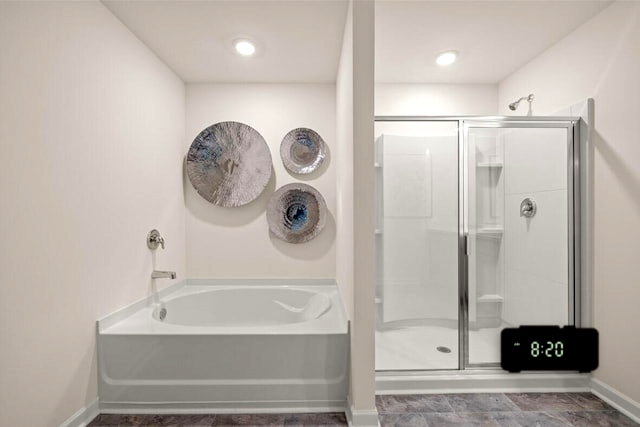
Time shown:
**8:20**
